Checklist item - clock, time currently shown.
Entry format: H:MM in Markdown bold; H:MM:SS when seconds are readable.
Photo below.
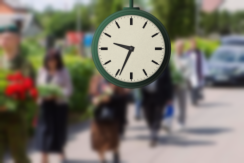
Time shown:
**9:34**
